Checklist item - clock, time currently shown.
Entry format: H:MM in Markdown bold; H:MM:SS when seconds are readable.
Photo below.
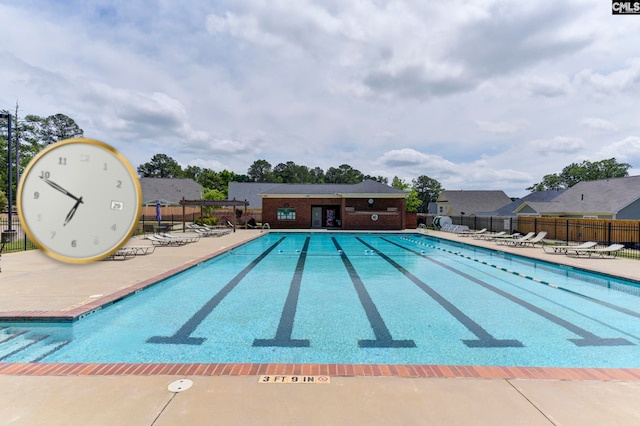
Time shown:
**6:49**
